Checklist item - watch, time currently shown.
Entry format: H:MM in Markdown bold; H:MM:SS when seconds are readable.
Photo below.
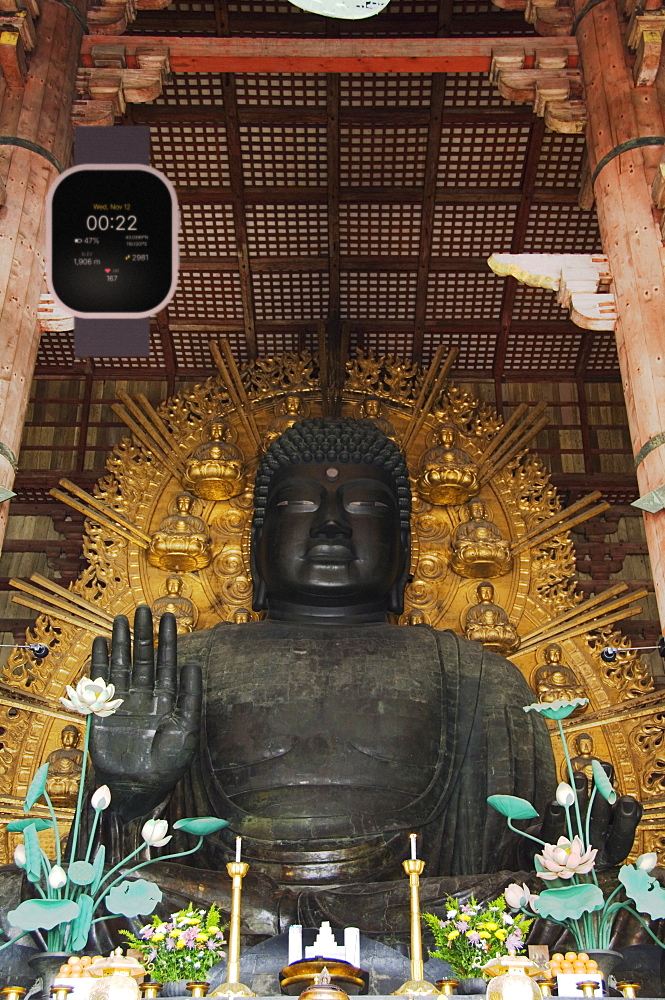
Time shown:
**0:22**
